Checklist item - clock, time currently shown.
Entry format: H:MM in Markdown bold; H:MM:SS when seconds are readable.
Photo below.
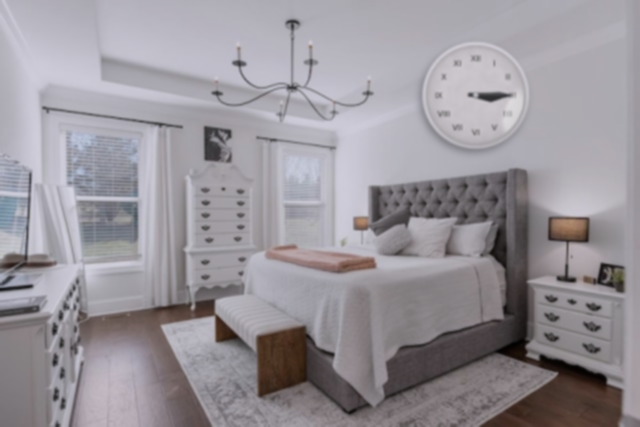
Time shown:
**3:15**
